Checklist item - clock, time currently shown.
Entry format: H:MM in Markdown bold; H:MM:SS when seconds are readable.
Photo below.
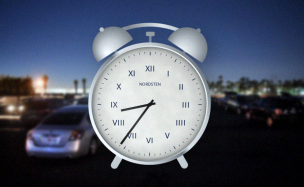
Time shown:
**8:36**
